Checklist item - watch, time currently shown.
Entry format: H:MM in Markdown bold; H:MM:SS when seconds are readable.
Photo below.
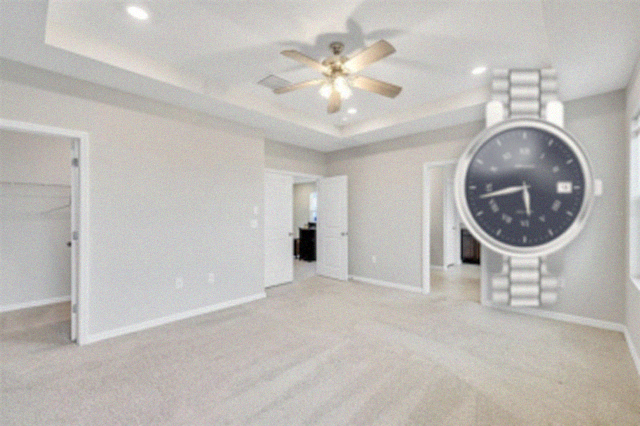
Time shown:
**5:43**
